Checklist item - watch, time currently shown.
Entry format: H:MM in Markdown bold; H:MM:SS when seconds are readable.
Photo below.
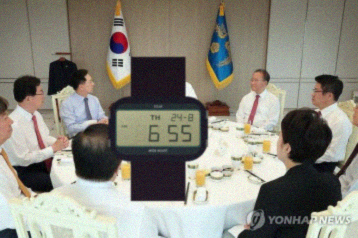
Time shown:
**6:55**
